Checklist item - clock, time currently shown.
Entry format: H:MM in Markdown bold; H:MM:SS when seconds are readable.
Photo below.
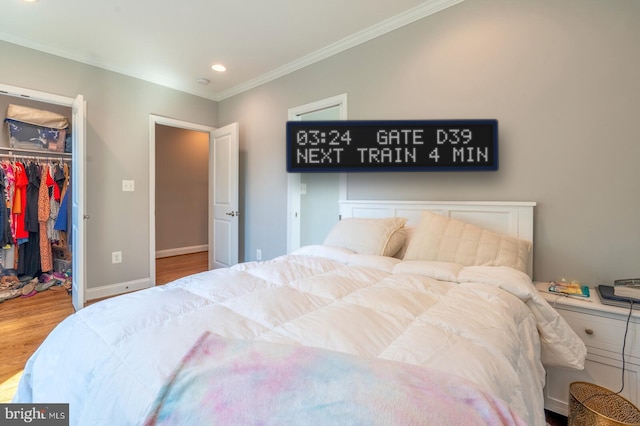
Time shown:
**3:24**
